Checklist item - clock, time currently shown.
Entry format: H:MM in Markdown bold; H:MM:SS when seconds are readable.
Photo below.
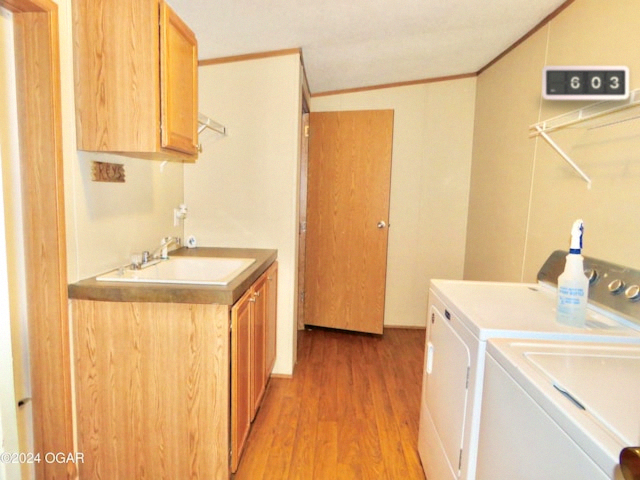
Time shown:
**6:03**
